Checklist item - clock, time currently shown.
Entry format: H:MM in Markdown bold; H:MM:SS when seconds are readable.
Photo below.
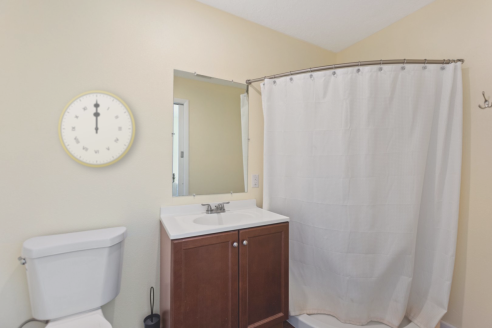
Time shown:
**12:00**
